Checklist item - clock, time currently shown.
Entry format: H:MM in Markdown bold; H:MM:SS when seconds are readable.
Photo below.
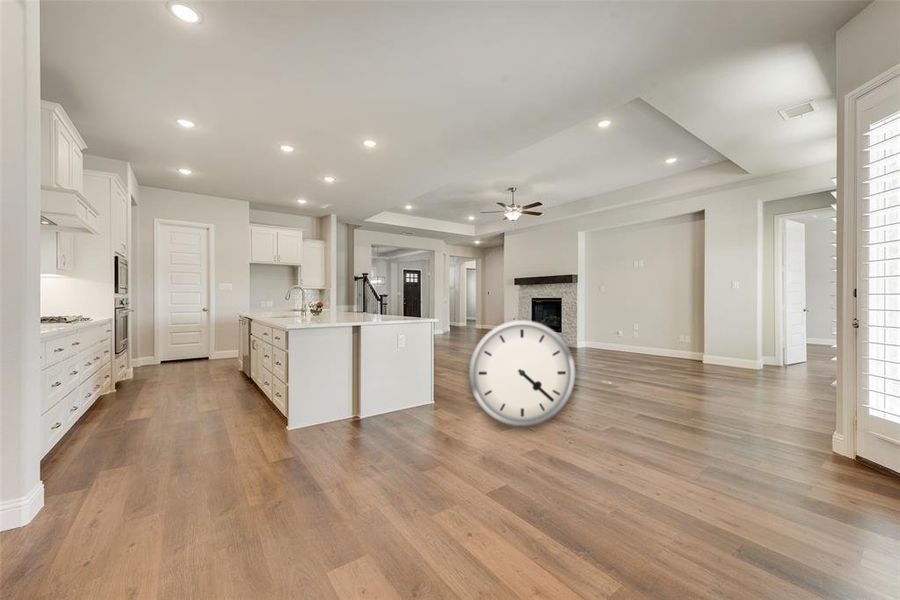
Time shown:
**4:22**
